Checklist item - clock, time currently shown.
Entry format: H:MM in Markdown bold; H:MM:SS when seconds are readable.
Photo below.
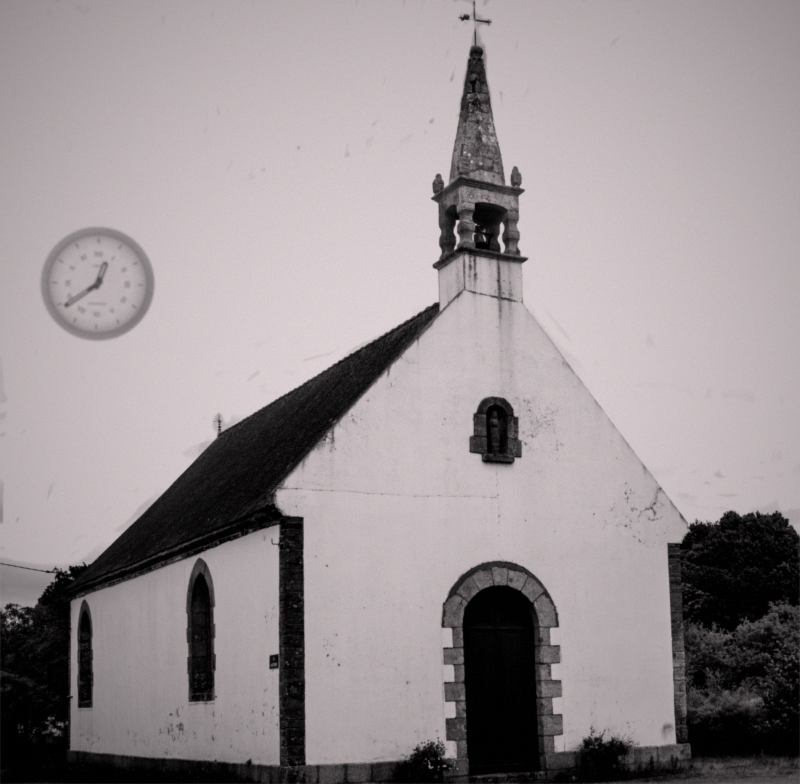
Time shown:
**12:39**
